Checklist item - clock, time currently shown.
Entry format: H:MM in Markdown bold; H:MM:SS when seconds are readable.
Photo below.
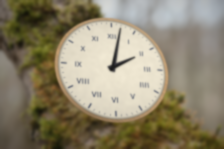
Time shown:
**2:02**
